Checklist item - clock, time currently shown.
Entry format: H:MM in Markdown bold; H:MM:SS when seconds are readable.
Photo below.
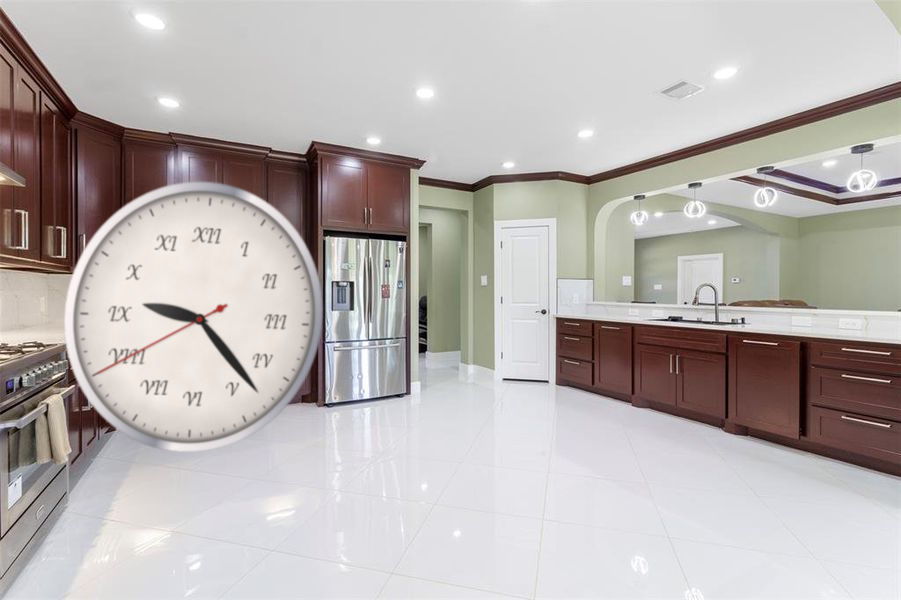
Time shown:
**9:22:40**
